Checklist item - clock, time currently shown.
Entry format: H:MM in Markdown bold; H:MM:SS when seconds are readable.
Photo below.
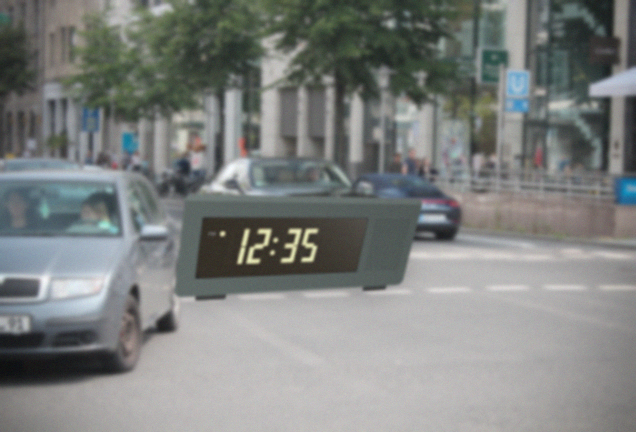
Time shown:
**12:35**
